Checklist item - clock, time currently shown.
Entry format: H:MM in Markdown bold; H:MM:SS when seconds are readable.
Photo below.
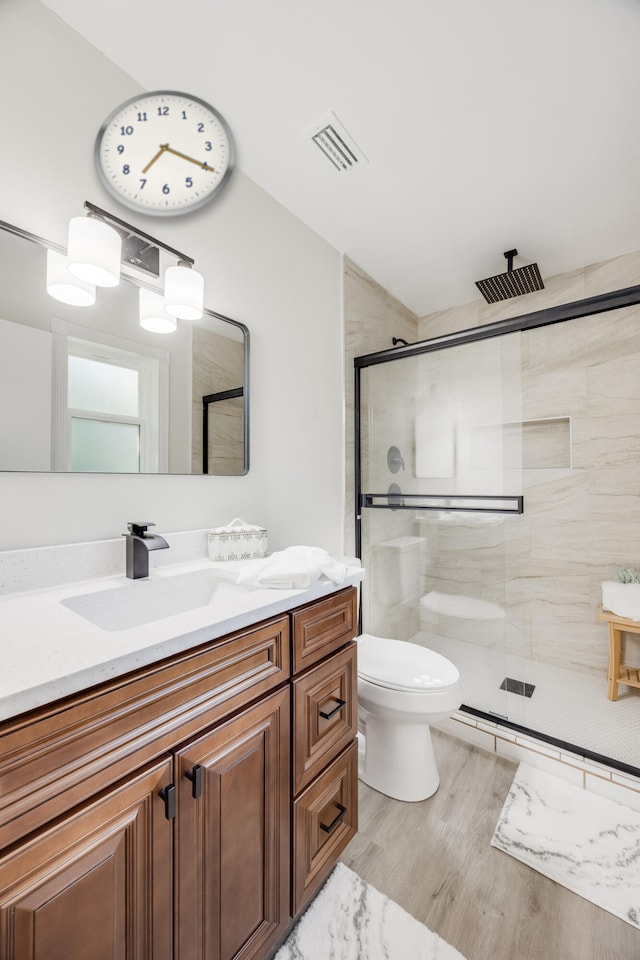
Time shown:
**7:20**
